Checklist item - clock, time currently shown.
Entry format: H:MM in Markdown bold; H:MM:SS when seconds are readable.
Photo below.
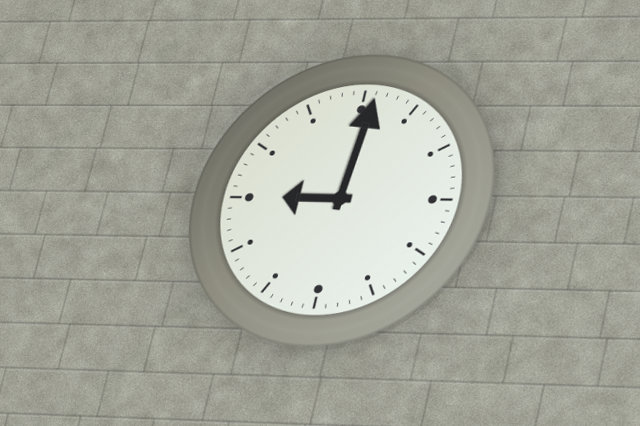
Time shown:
**9:01**
